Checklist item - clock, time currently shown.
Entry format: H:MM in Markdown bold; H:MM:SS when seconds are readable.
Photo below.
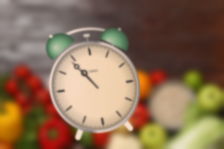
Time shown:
**10:54**
